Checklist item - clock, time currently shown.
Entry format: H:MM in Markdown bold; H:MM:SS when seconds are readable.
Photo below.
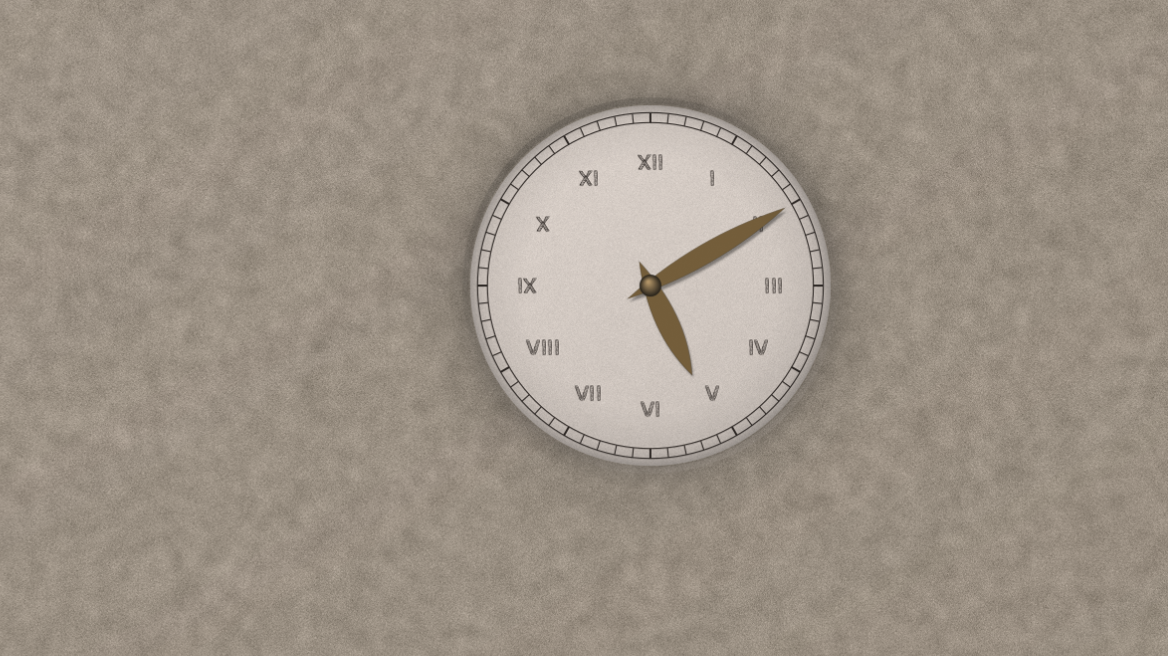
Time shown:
**5:10**
